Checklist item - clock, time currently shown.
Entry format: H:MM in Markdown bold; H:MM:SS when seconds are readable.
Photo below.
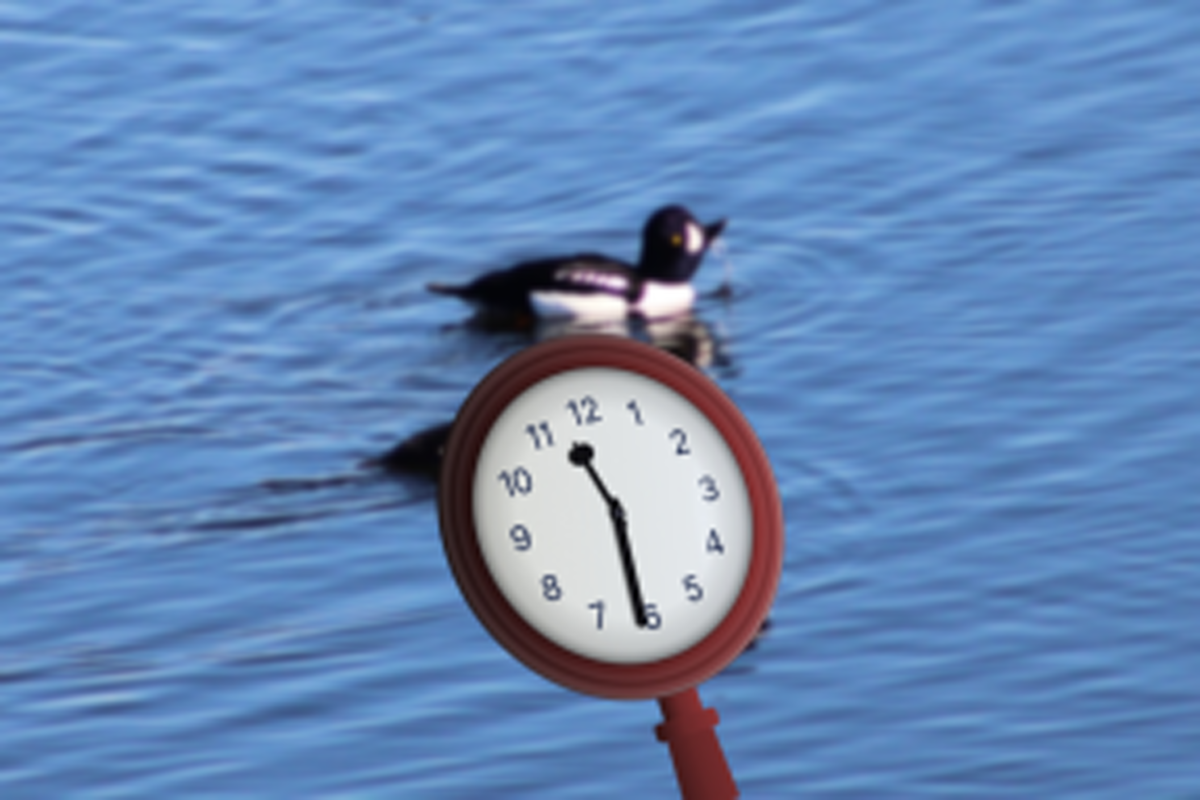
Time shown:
**11:31**
